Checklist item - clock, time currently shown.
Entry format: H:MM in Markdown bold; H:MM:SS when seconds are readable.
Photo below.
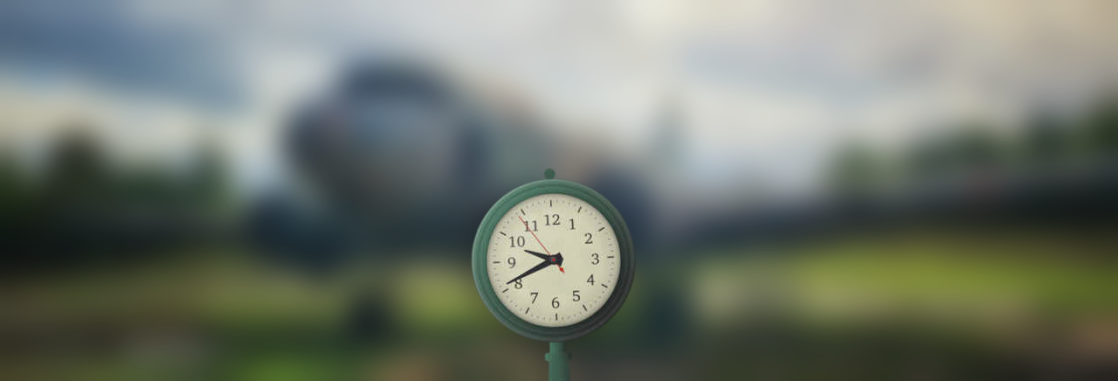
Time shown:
**9:40:54**
